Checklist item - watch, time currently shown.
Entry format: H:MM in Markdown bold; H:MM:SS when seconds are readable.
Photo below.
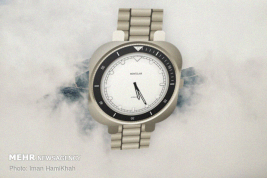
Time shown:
**5:25**
